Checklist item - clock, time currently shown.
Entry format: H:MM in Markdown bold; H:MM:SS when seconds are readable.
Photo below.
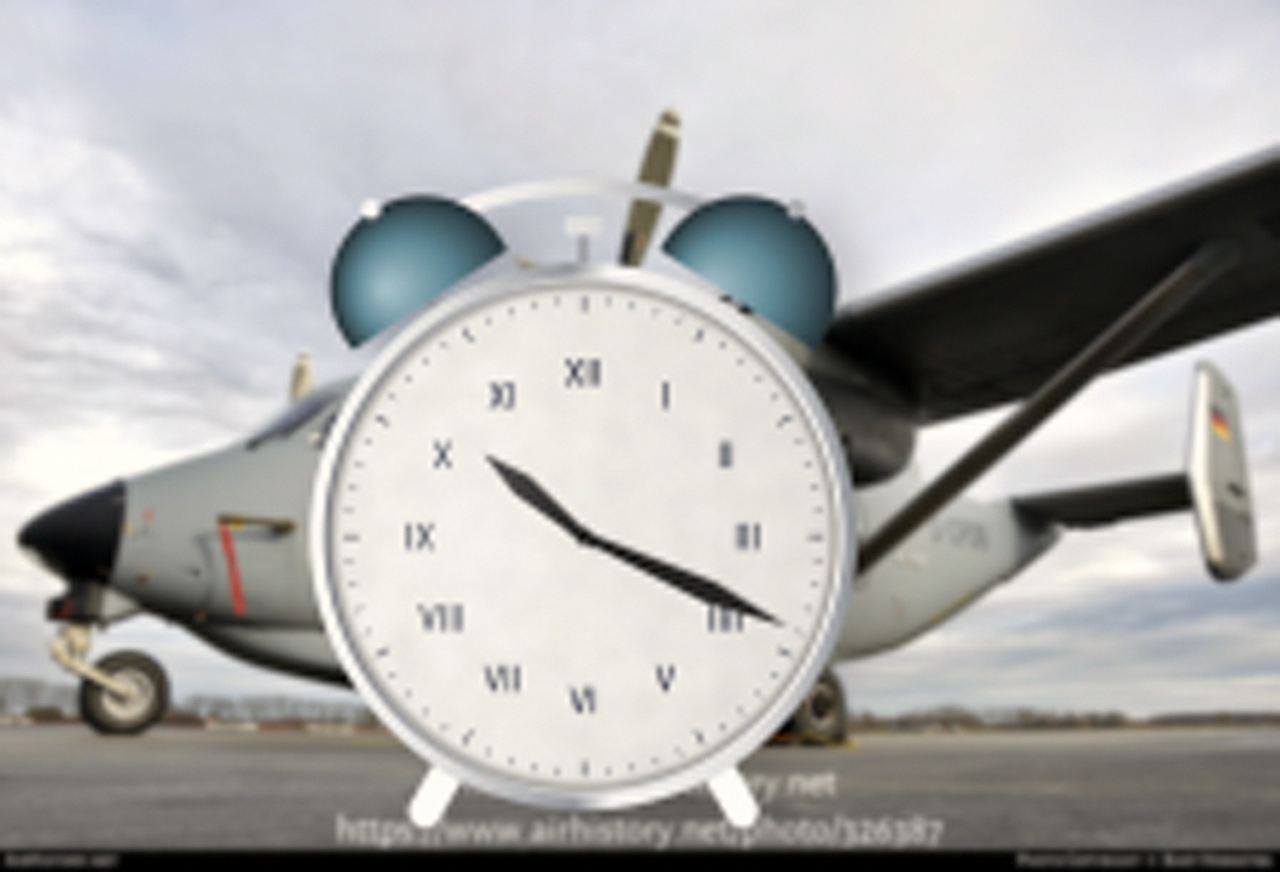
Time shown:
**10:19**
